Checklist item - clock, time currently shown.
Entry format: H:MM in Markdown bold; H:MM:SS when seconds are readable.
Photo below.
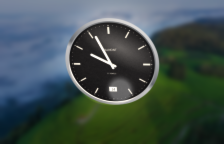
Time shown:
**9:56**
